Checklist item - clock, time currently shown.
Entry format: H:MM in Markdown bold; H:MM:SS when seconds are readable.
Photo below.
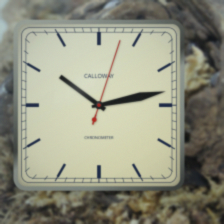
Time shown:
**10:13:03**
